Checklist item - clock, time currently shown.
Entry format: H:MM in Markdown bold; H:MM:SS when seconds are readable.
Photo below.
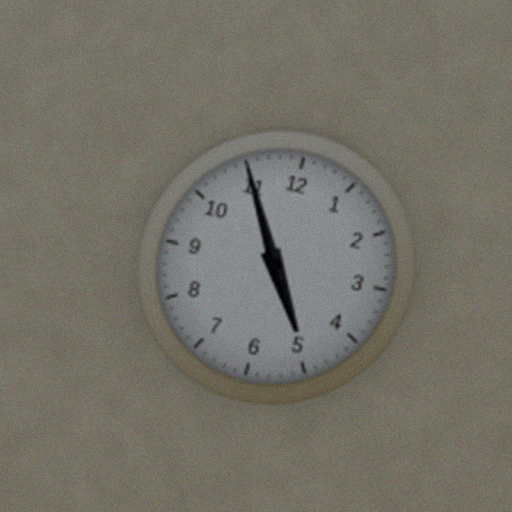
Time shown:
**4:55**
